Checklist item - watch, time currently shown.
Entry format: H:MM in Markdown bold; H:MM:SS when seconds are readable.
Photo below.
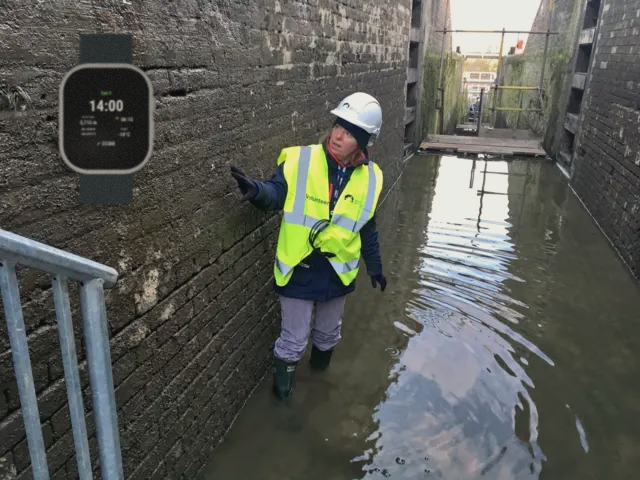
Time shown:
**14:00**
